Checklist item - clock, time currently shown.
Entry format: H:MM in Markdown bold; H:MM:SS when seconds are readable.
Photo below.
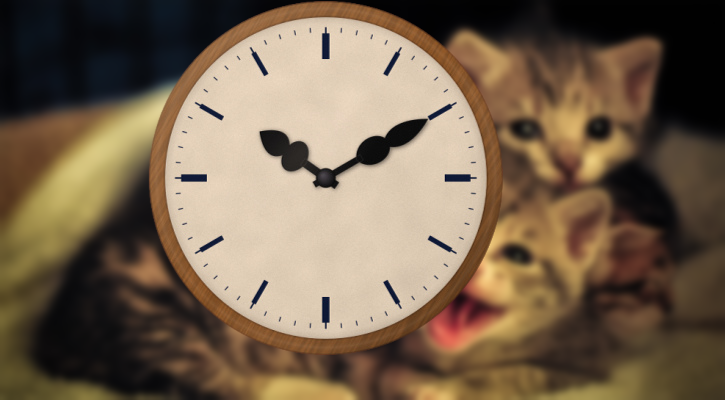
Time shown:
**10:10**
